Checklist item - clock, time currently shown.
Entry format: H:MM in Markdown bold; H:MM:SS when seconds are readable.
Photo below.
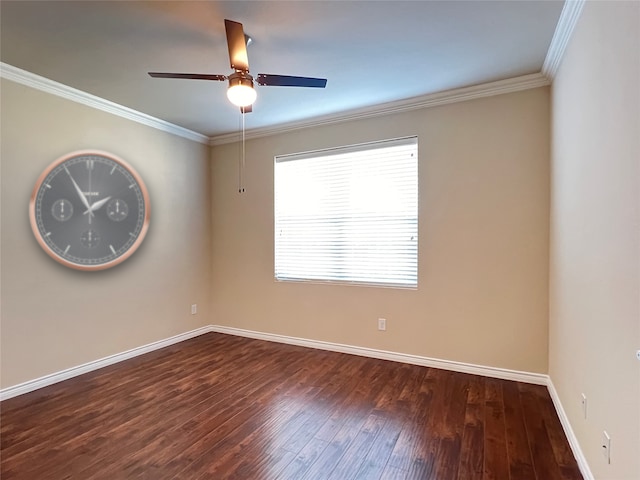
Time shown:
**1:55**
